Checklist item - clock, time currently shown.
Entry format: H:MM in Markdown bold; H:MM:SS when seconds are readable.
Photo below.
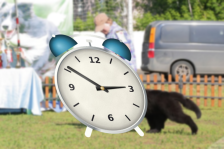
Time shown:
**2:51**
